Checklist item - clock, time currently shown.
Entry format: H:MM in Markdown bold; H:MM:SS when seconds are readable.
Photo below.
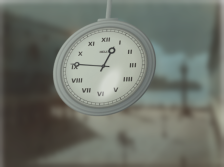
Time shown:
**12:46**
